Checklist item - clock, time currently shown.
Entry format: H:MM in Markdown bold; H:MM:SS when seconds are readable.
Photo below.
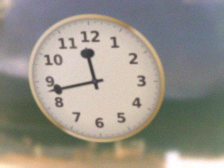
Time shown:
**11:43**
